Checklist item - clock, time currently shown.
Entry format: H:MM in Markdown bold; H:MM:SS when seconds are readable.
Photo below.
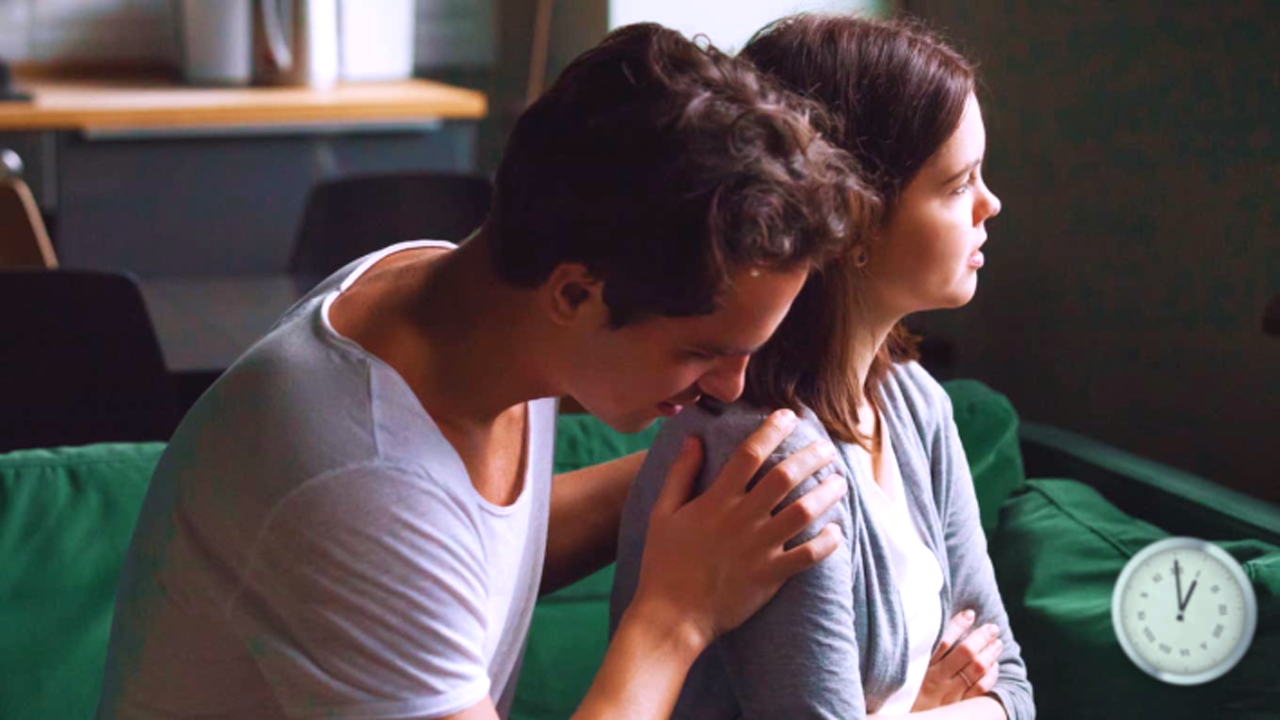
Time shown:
**1:00**
